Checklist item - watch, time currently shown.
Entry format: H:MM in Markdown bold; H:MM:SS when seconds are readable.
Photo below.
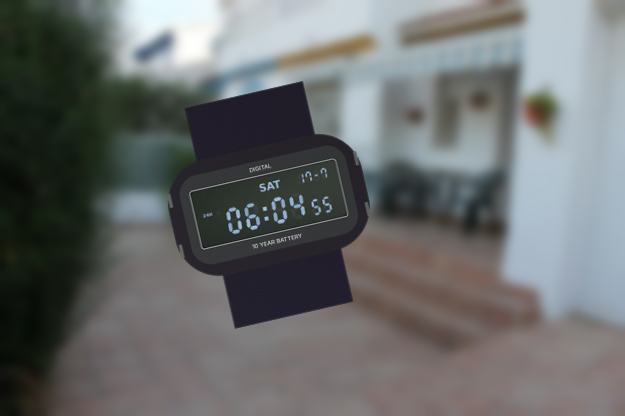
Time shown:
**6:04:55**
